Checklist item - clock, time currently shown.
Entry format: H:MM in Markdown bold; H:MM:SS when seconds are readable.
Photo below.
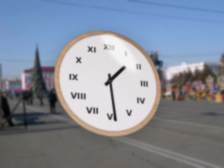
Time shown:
**1:29**
